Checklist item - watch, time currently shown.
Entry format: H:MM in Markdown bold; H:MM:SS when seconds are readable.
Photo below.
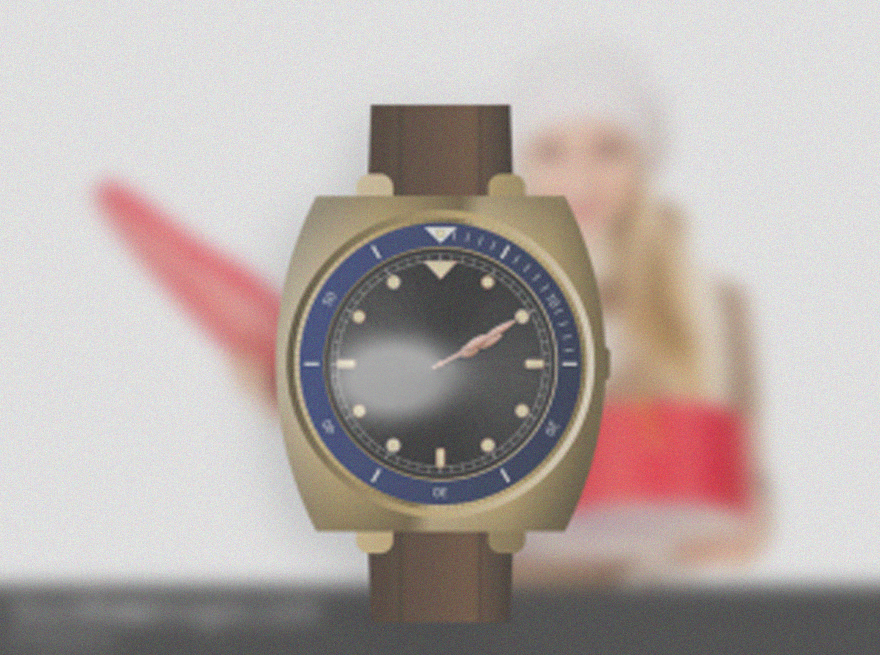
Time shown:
**2:10**
